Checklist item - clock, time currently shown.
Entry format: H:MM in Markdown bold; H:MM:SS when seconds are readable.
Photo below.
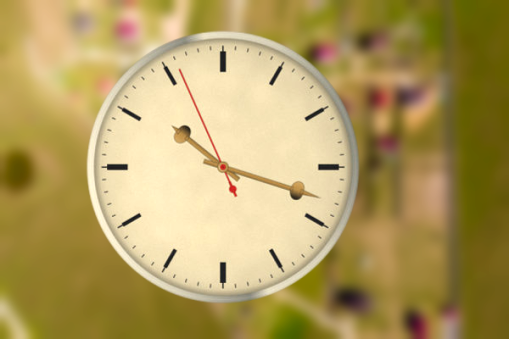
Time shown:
**10:17:56**
